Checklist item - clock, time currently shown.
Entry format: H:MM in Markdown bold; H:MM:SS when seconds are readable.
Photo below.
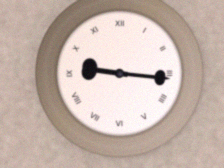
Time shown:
**9:16**
